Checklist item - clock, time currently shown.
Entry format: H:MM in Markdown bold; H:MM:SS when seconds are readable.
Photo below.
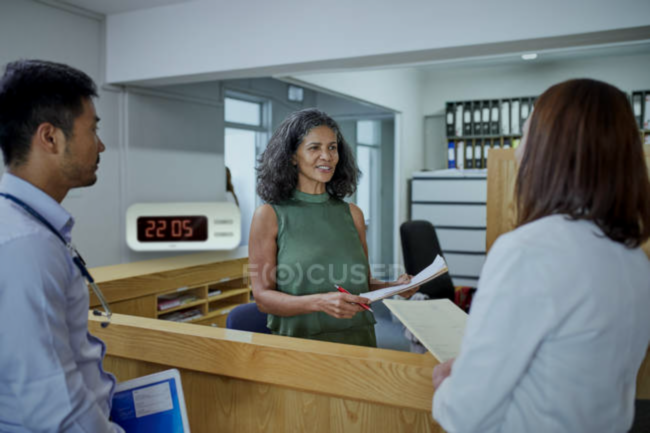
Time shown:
**22:05**
